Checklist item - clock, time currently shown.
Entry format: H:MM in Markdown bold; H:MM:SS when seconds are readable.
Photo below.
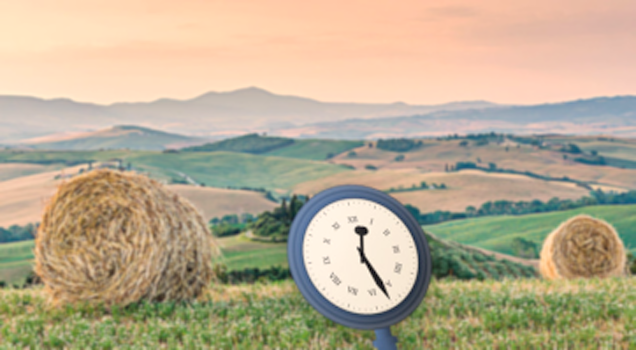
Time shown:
**12:27**
